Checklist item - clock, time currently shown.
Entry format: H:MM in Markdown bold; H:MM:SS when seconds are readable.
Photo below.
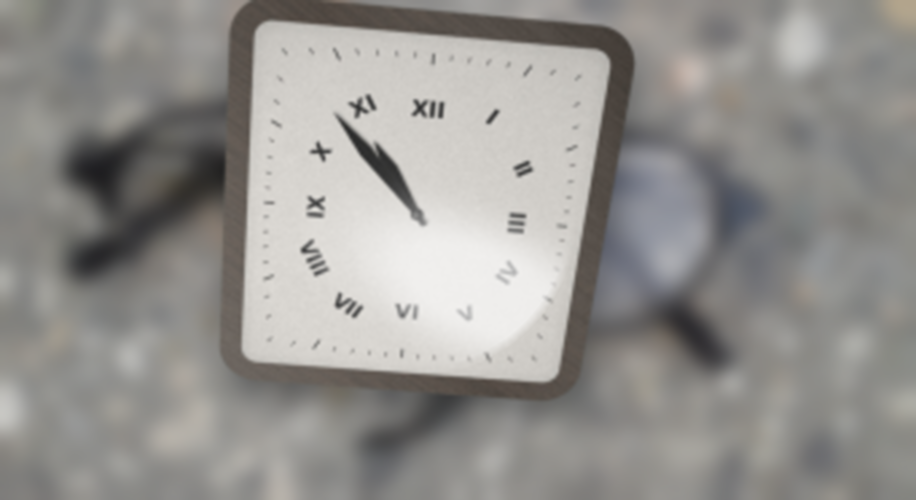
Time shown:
**10:53**
